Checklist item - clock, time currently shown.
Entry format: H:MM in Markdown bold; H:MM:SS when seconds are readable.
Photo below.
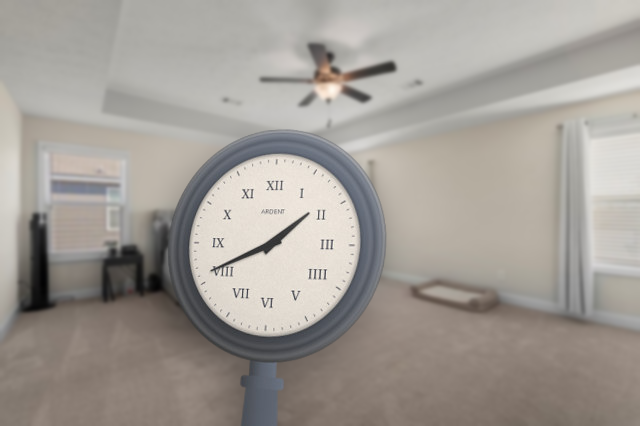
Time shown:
**1:41**
